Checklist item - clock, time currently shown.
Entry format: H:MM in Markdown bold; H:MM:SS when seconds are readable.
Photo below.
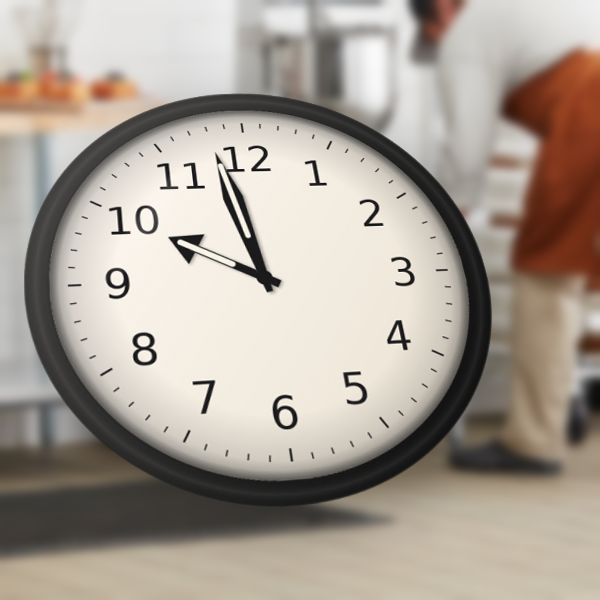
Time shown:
**9:58**
